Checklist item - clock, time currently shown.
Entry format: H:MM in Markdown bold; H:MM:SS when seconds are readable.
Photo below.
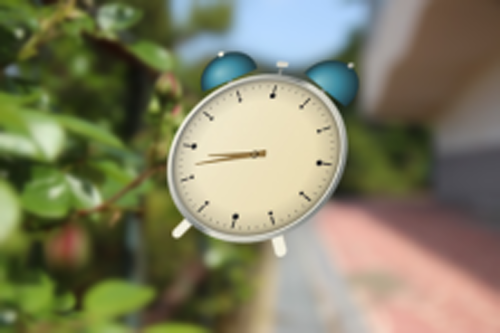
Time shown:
**8:42**
